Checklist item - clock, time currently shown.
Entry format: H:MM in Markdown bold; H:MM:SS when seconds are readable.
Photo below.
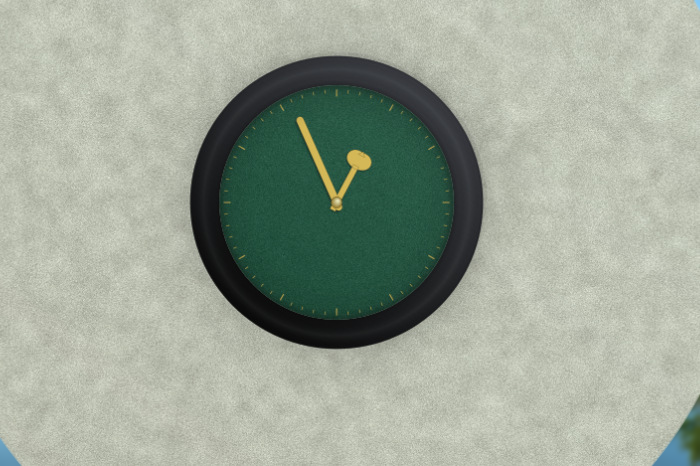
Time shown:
**12:56**
